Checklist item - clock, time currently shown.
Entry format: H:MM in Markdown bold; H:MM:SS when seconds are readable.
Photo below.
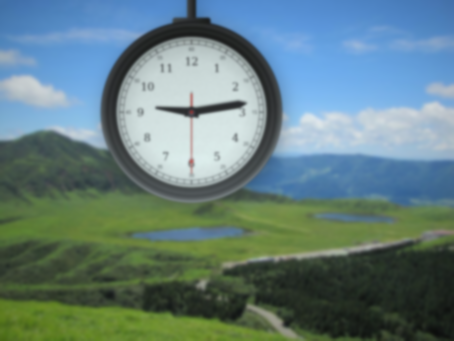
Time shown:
**9:13:30**
